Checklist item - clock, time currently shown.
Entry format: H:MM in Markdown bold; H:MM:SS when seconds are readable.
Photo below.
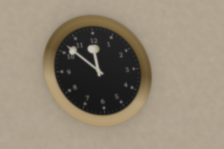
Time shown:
**11:52**
